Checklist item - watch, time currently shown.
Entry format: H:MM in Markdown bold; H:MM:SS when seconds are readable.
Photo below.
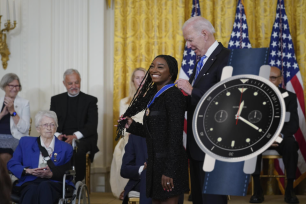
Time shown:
**12:20**
